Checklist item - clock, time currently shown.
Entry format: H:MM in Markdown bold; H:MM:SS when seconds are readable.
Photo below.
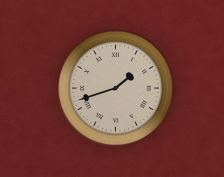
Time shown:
**1:42**
